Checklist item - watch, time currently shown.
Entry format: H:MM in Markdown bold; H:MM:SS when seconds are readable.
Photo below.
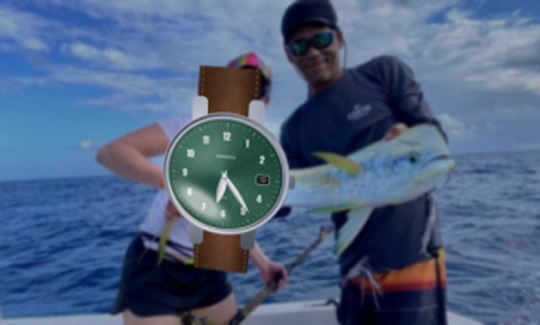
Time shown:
**6:24**
